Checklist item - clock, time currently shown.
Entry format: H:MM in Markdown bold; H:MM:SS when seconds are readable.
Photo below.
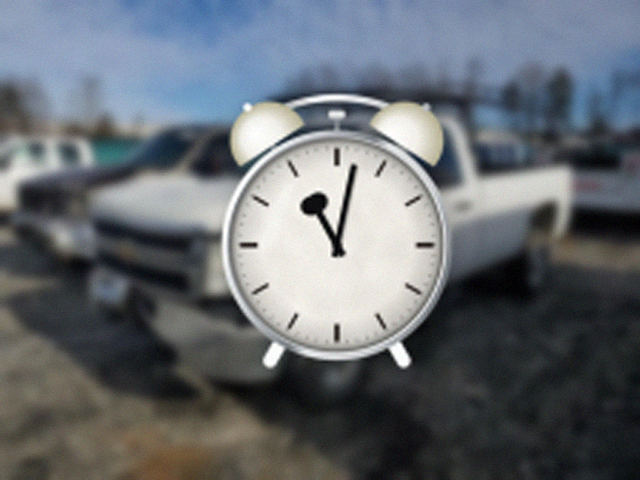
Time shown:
**11:02**
